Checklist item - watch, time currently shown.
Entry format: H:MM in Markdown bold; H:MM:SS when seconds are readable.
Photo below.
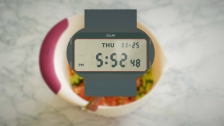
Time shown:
**5:52:48**
